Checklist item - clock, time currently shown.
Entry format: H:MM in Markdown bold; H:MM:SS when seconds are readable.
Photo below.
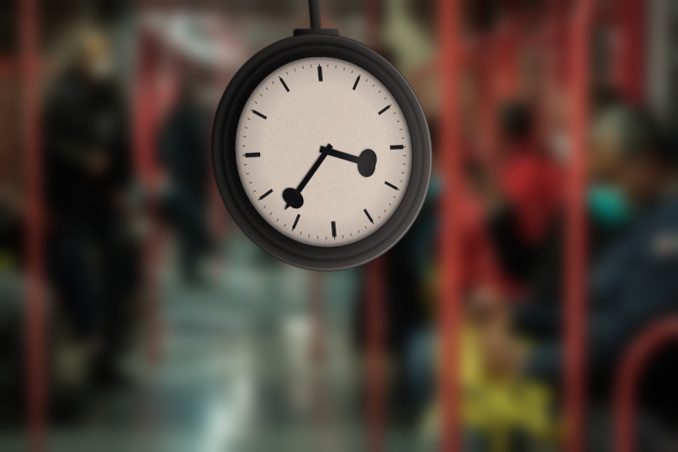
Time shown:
**3:37**
